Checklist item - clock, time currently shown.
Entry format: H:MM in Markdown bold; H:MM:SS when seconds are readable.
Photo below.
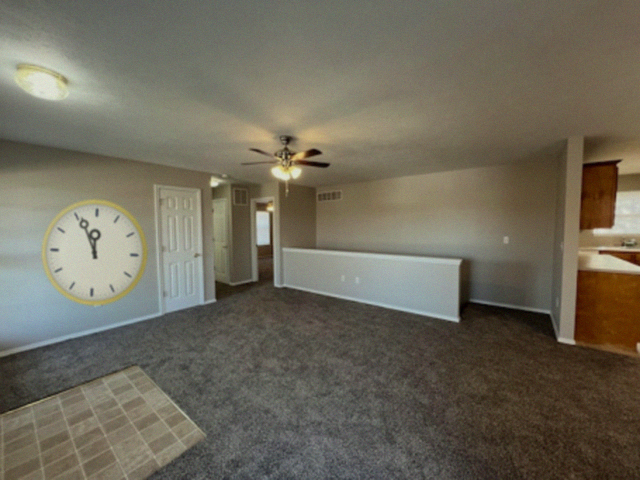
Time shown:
**11:56**
